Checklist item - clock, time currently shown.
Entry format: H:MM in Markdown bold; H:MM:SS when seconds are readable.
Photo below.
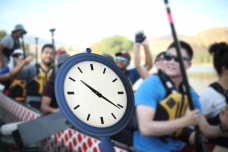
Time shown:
**10:21**
